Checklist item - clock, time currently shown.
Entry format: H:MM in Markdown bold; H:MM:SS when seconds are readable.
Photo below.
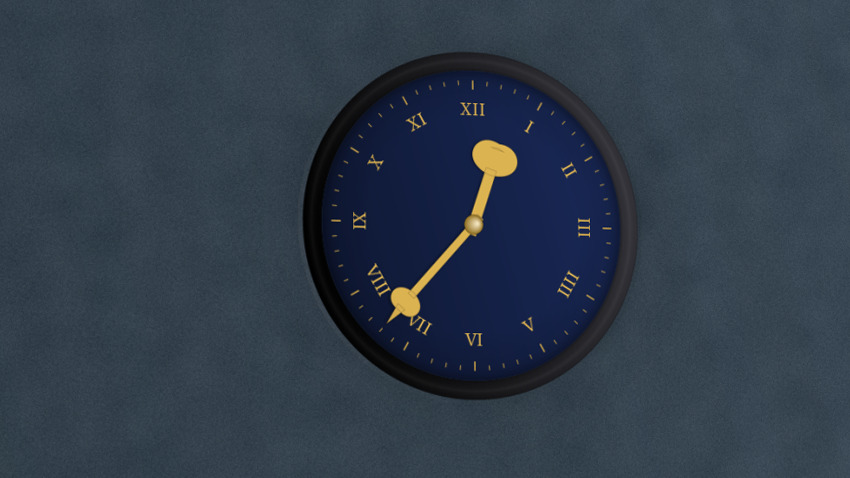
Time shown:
**12:37**
